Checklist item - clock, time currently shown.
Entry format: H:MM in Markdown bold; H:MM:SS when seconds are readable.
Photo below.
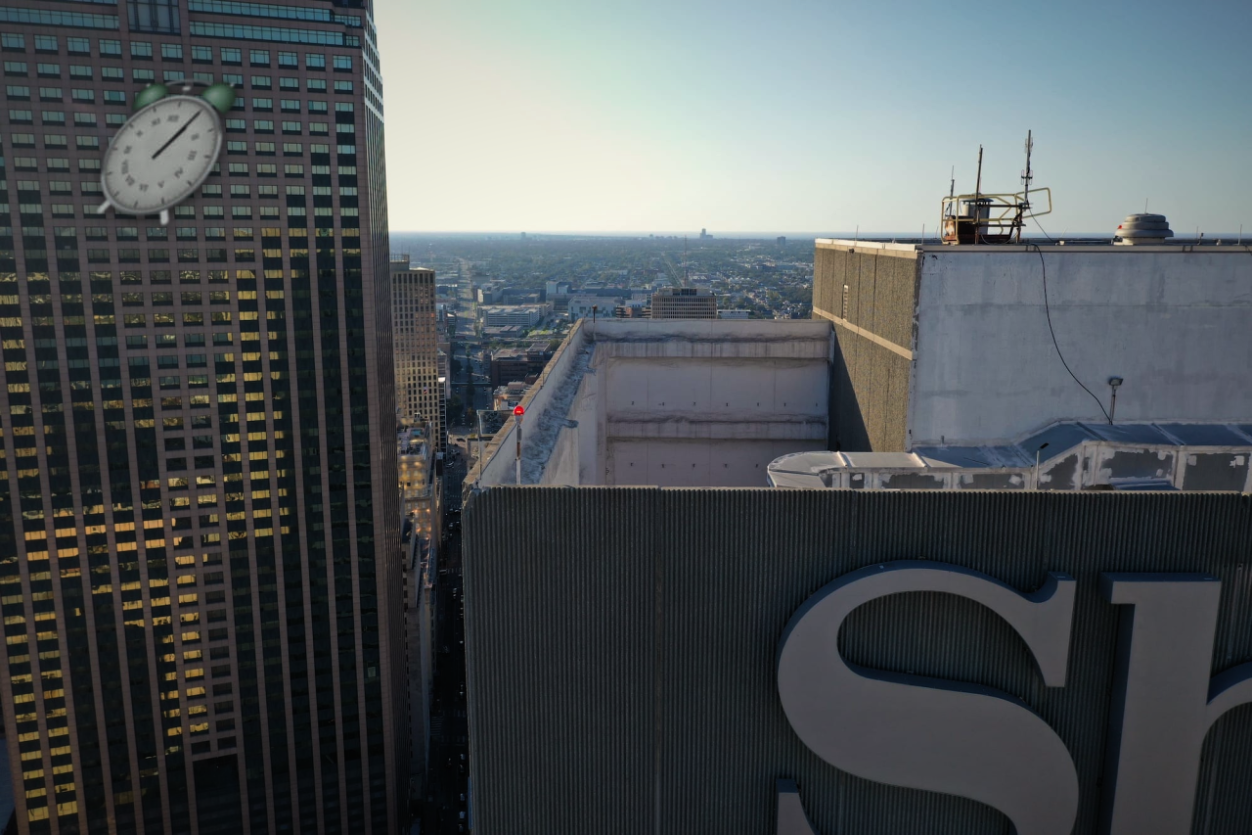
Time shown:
**1:05**
